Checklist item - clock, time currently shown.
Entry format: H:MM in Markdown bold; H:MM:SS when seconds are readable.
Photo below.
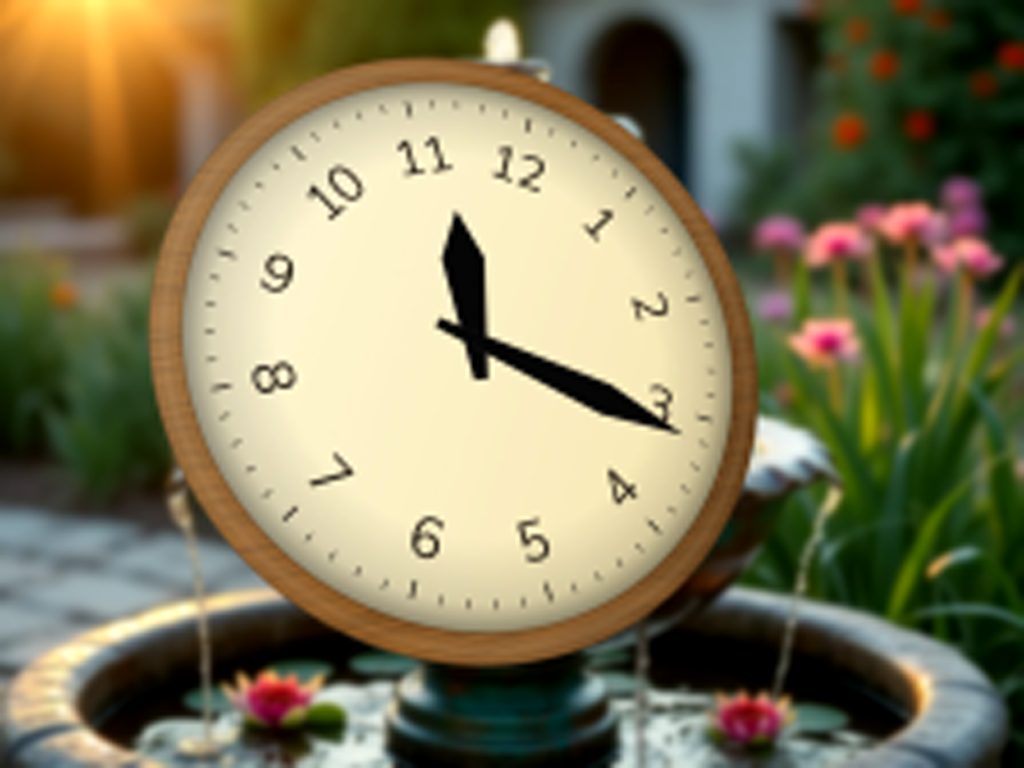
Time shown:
**11:16**
